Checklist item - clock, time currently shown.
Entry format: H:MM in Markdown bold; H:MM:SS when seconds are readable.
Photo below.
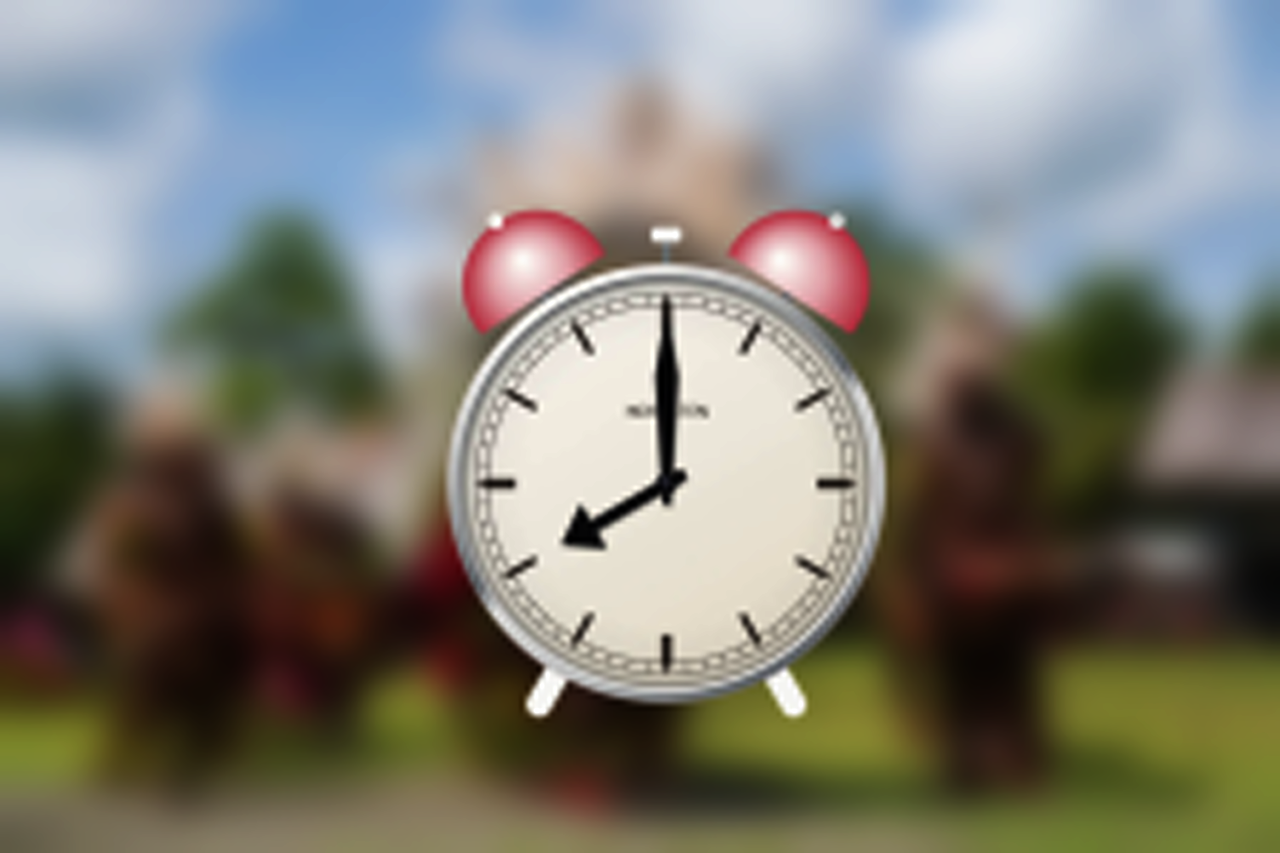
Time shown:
**8:00**
